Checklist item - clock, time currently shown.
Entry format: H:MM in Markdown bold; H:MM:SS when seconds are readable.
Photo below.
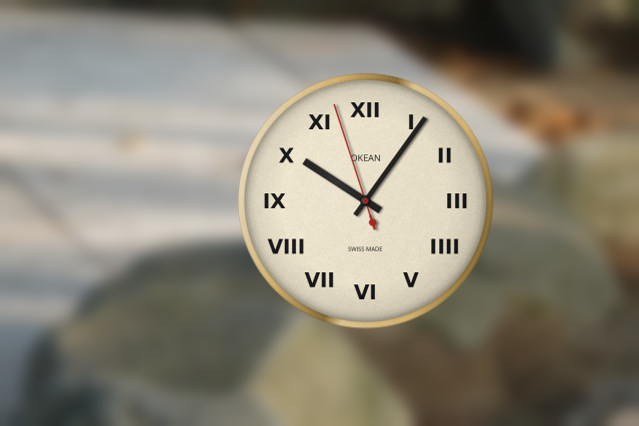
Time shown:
**10:05:57**
